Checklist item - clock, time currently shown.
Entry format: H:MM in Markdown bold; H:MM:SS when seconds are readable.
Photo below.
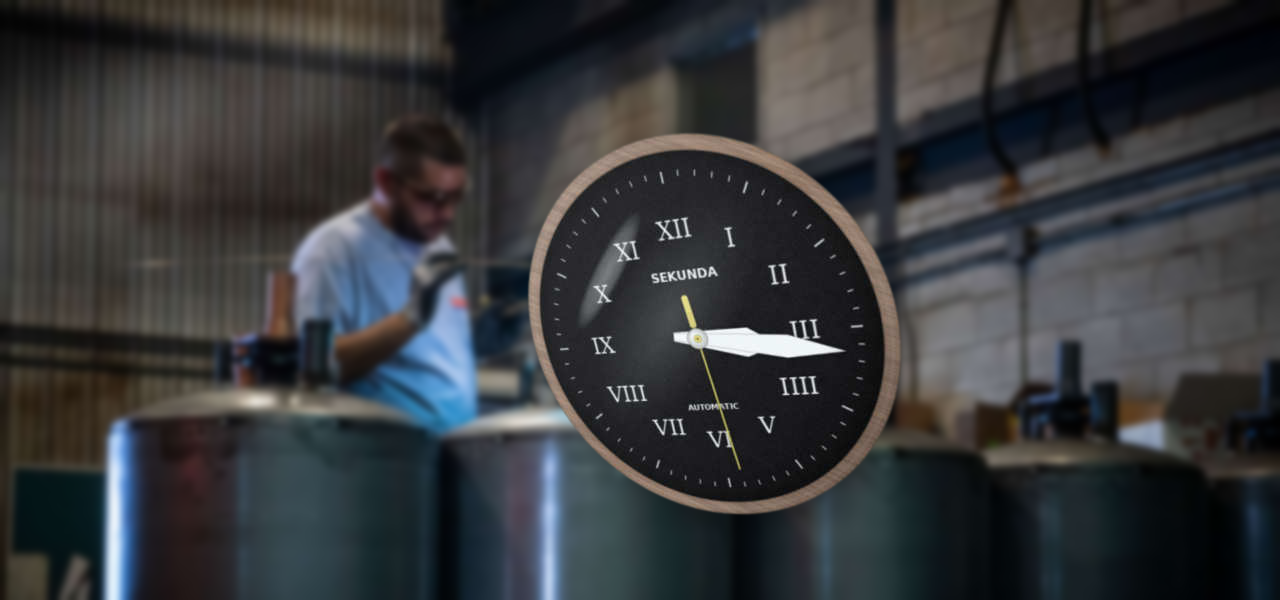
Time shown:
**3:16:29**
